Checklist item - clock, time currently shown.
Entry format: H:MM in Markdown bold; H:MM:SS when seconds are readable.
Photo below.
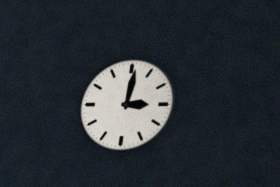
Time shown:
**3:01**
